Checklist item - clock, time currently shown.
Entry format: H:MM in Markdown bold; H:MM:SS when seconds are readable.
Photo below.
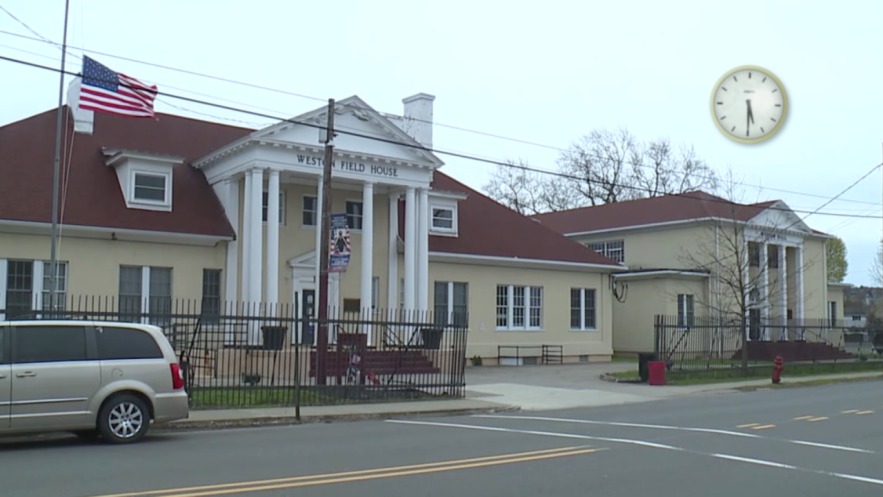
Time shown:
**5:30**
